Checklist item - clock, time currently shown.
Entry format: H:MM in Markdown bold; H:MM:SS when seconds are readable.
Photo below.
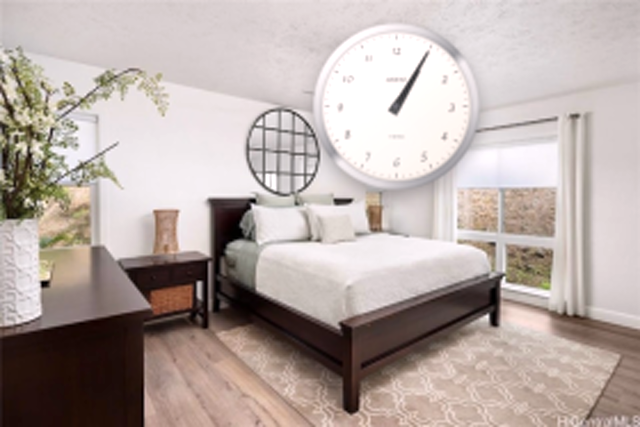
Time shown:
**1:05**
